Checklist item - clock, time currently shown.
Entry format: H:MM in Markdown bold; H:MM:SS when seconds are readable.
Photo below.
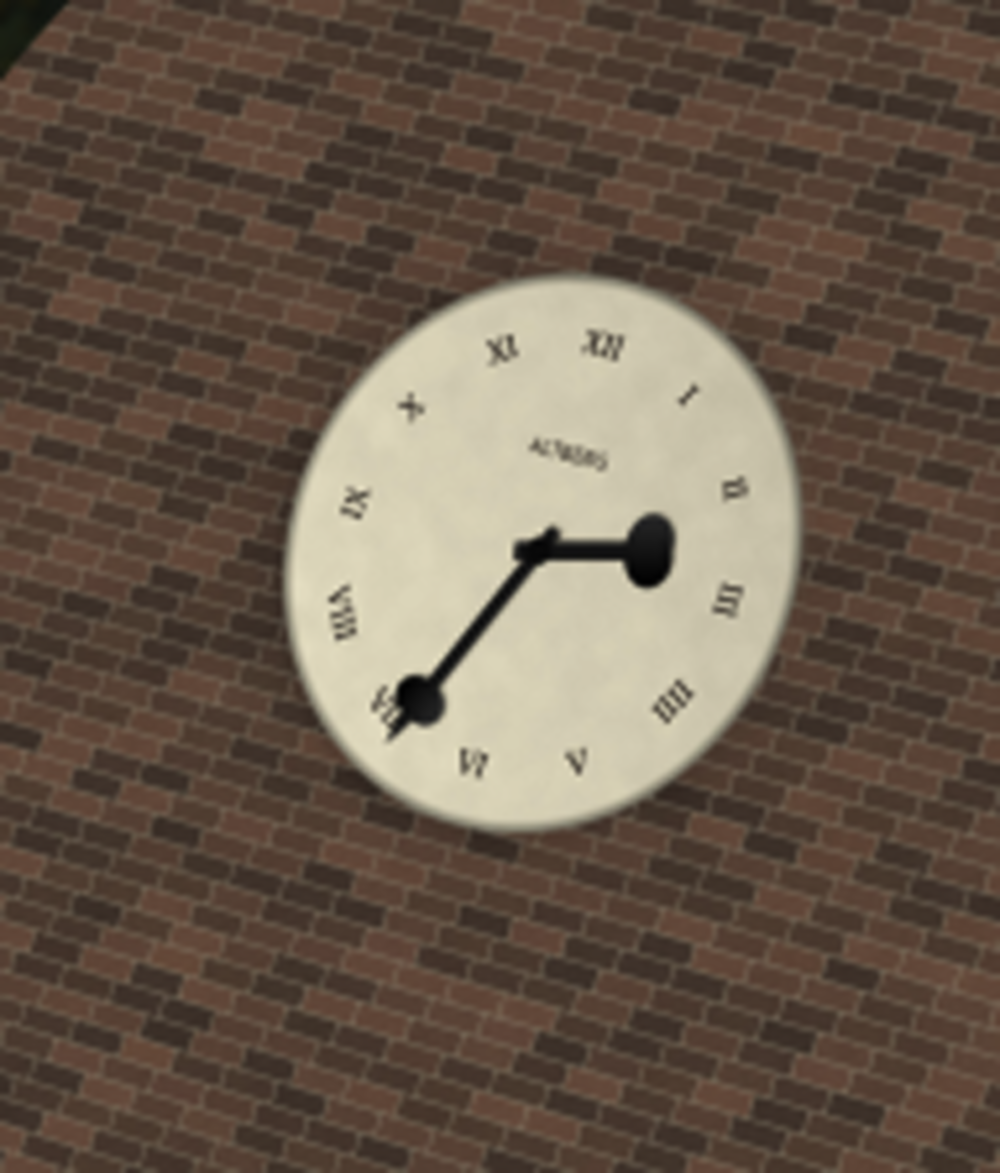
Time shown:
**2:34**
